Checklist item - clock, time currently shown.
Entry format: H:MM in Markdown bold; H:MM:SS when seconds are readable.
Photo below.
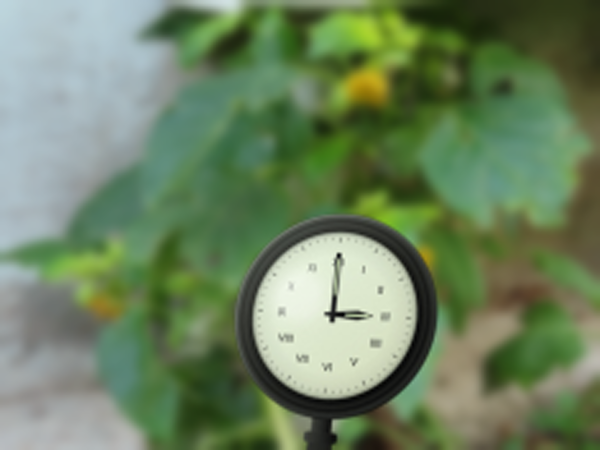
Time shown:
**3:00**
